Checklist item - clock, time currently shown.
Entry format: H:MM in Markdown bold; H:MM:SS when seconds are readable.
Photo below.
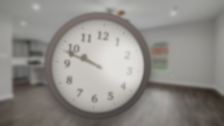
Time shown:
**9:48**
